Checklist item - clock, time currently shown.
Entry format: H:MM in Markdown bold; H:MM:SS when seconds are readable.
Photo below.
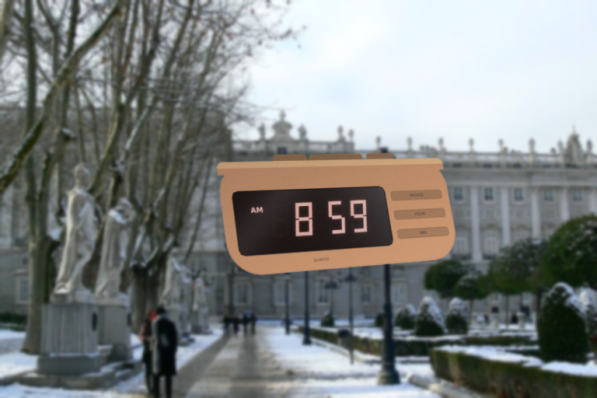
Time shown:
**8:59**
